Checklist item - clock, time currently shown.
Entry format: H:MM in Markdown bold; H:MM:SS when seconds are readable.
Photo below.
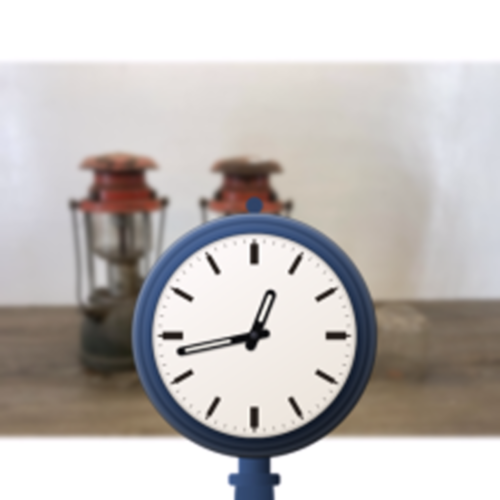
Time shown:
**12:43**
